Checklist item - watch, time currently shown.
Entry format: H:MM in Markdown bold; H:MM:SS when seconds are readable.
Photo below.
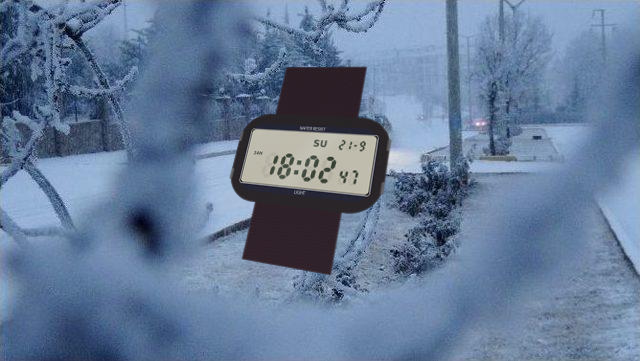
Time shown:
**18:02:47**
